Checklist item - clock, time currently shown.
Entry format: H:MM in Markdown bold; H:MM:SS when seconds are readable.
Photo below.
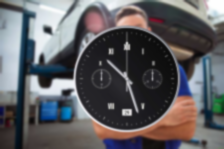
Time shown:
**10:27**
